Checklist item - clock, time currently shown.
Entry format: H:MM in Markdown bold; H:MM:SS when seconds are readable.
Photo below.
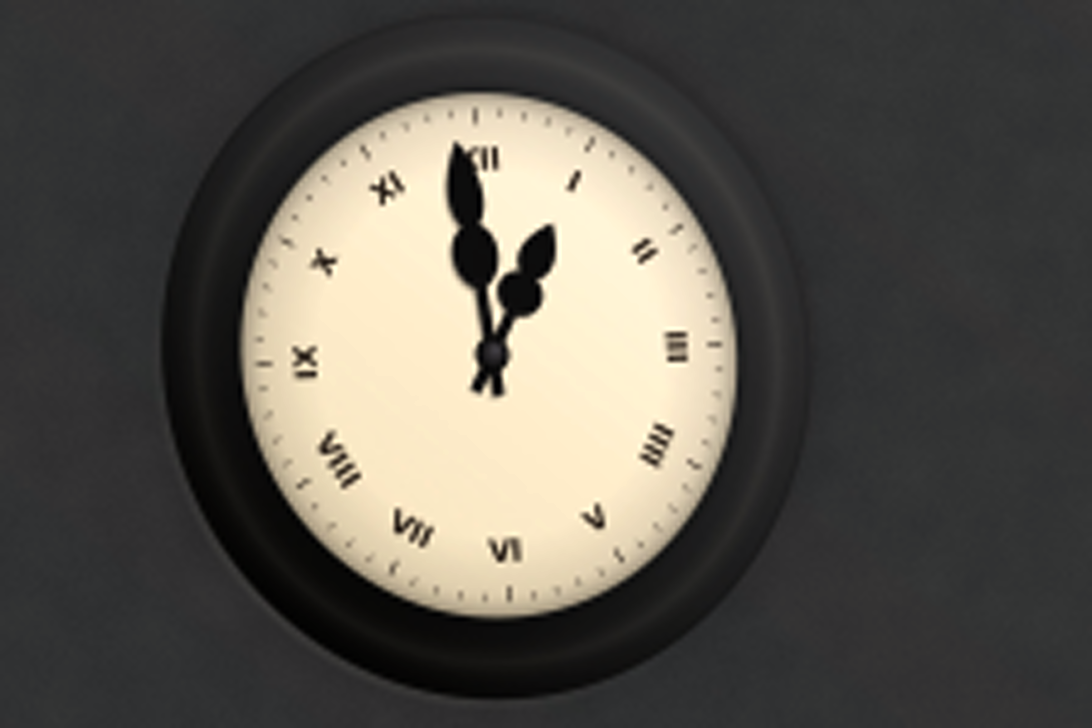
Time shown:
**12:59**
